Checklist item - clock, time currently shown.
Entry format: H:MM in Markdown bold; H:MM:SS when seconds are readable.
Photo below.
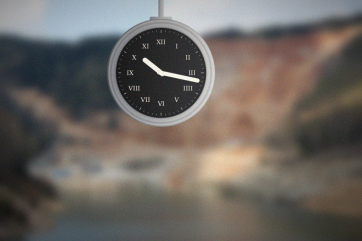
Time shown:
**10:17**
